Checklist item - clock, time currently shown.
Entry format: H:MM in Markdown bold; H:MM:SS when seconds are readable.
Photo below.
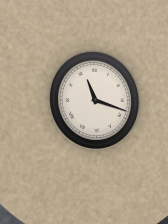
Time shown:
**11:18**
